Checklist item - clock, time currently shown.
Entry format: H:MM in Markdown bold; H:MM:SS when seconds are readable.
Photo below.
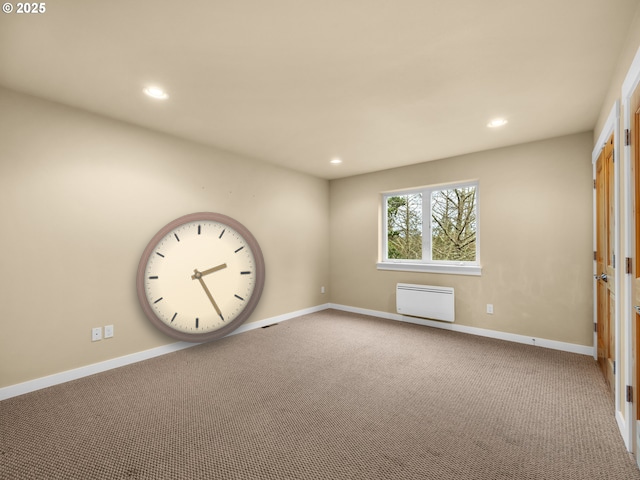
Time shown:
**2:25**
